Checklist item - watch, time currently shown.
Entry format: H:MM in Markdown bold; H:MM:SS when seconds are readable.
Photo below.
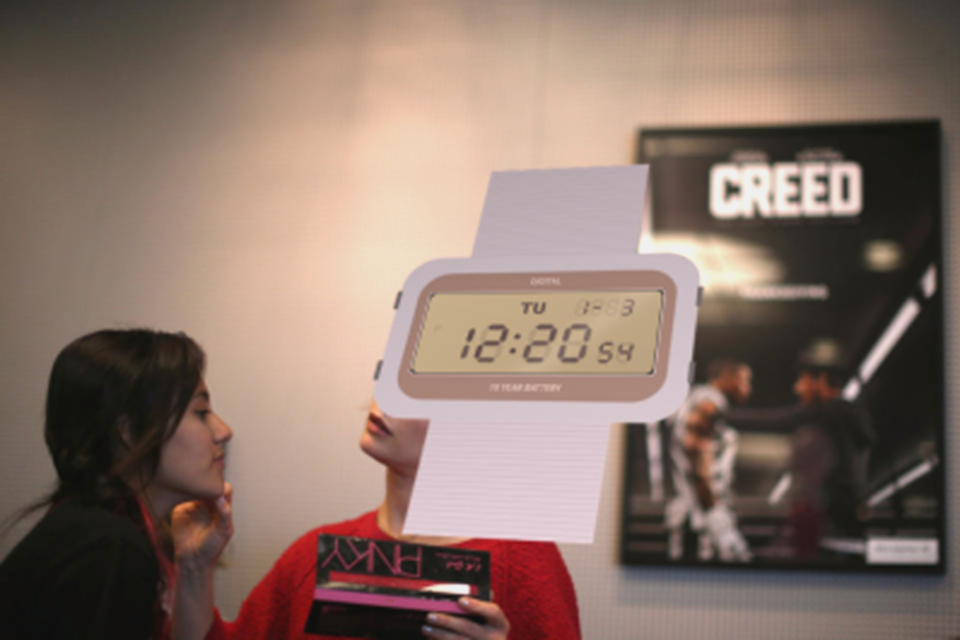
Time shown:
**12:20:54**
